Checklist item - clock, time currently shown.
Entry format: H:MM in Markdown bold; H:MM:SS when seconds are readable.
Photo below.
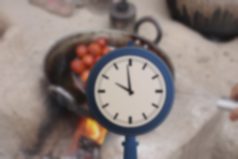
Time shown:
**9:59**
